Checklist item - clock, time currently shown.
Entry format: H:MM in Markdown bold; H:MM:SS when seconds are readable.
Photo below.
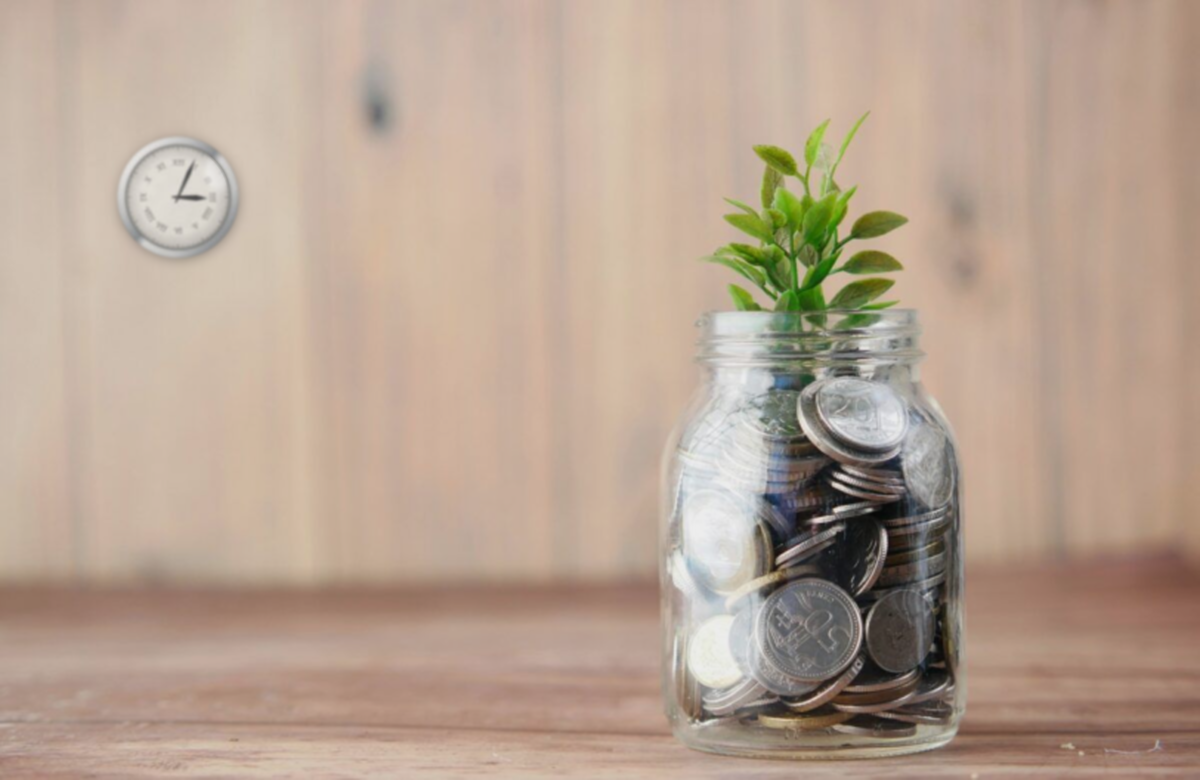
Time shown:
**3:04**
